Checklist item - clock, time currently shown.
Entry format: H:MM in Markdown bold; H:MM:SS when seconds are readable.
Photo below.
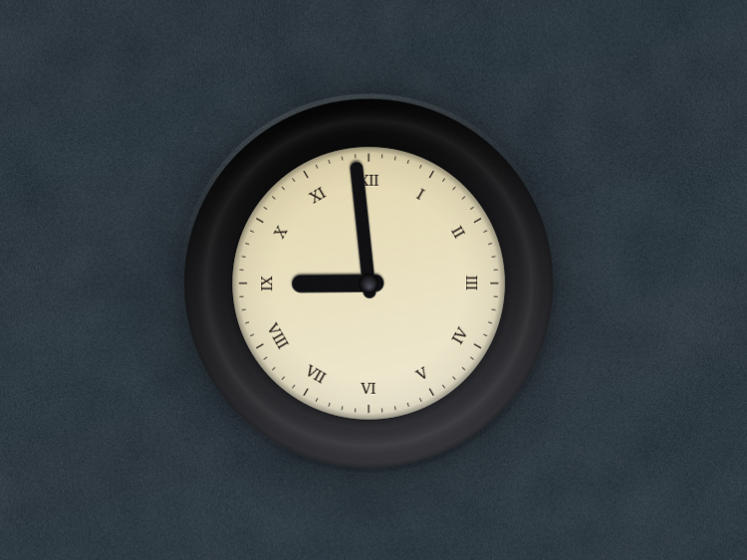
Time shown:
**8:59**
